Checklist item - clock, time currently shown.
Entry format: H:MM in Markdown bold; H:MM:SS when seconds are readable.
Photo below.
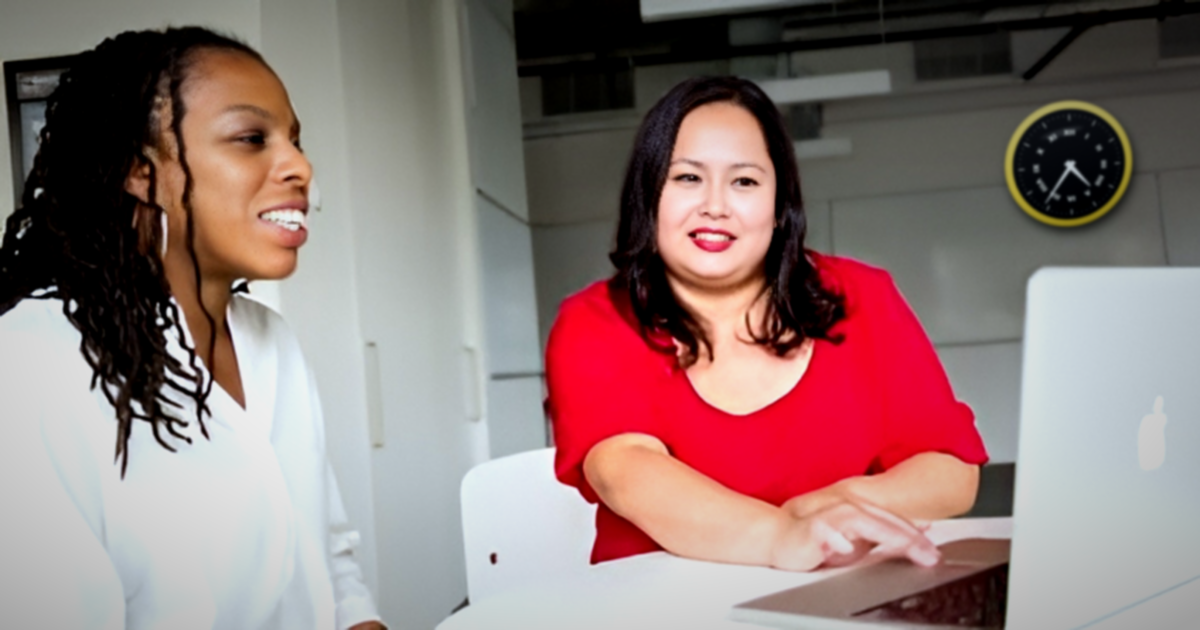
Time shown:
**4:36**
